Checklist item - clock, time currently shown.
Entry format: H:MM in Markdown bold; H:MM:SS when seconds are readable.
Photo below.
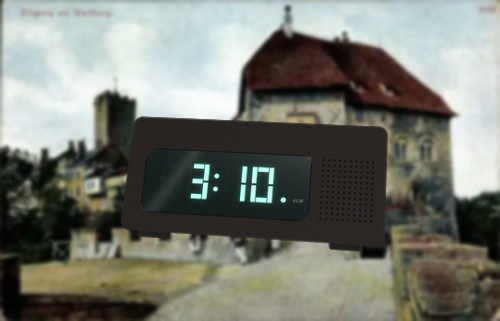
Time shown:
**3:10**
